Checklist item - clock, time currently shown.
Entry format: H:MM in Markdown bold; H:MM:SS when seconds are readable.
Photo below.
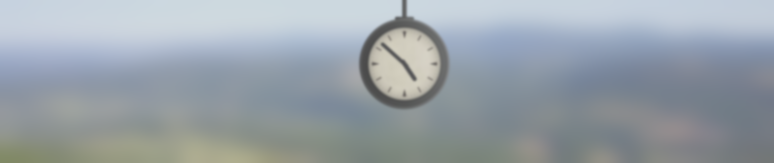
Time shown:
**4:52**
